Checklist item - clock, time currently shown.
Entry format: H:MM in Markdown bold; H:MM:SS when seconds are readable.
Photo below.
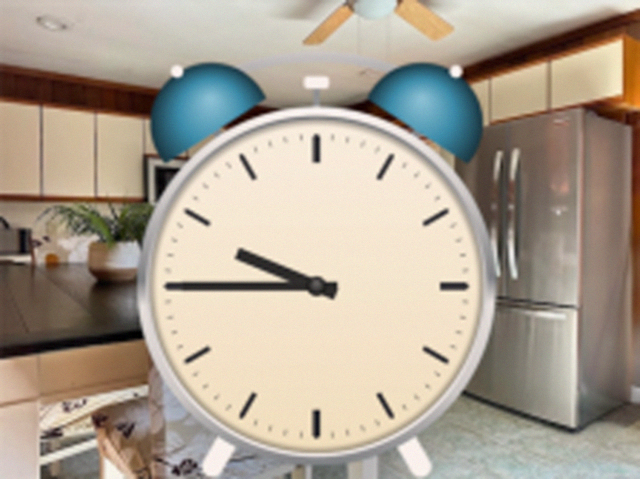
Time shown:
**9:45**
